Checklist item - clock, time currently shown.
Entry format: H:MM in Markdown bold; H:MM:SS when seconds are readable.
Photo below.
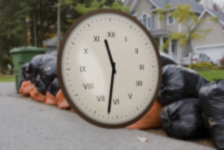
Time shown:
**11:32**
